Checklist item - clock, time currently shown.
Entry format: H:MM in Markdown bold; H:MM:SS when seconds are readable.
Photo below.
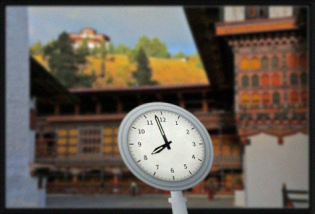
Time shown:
**7:58**
